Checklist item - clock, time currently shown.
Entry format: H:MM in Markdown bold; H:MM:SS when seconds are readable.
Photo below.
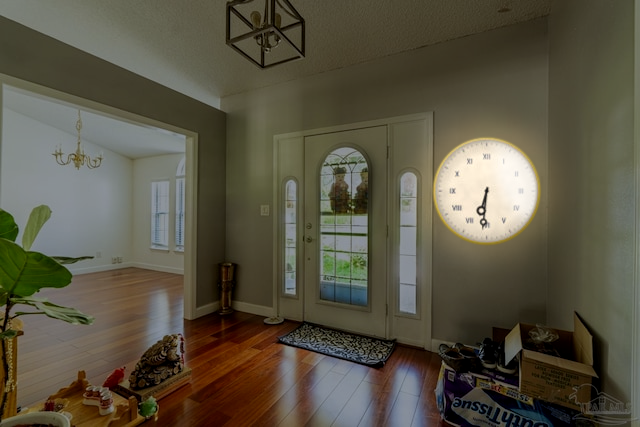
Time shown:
**6:31**
